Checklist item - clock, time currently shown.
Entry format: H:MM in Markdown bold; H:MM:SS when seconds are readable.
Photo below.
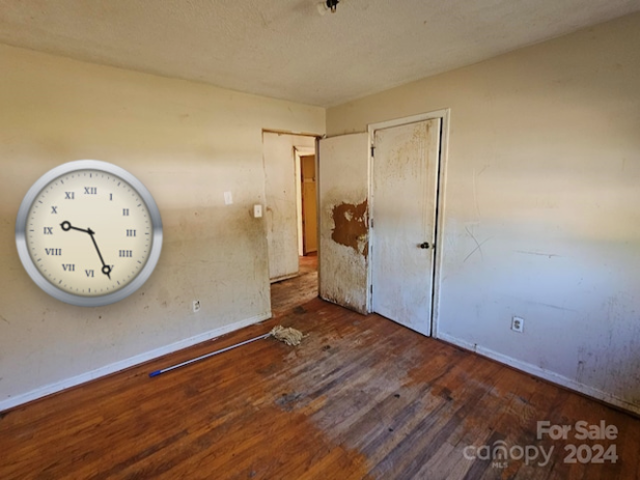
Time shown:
**9:26**
